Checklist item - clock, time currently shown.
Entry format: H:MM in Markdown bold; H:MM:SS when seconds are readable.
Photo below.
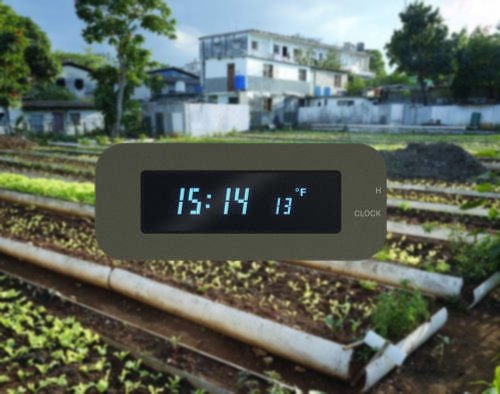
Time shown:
**15:14**
